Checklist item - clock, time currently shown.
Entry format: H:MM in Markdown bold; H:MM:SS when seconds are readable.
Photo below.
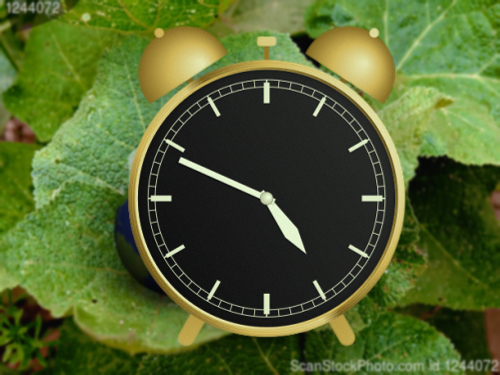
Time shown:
**4:49**
